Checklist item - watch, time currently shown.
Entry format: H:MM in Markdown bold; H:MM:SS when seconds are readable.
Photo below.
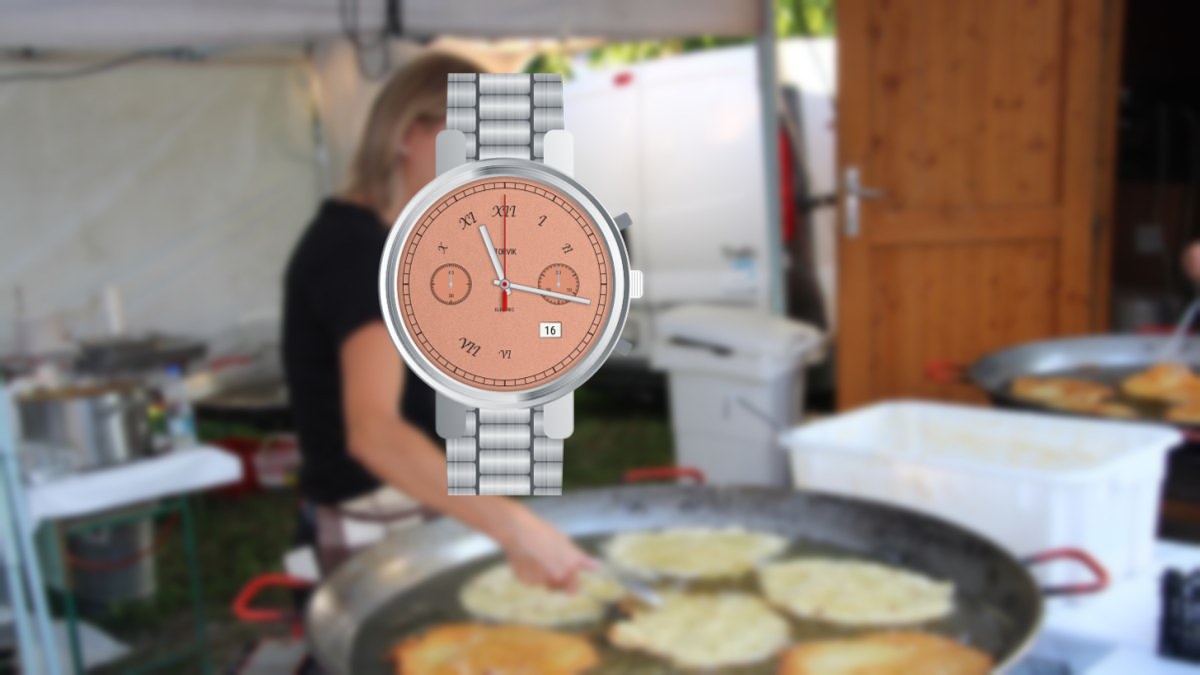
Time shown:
**11:17**
